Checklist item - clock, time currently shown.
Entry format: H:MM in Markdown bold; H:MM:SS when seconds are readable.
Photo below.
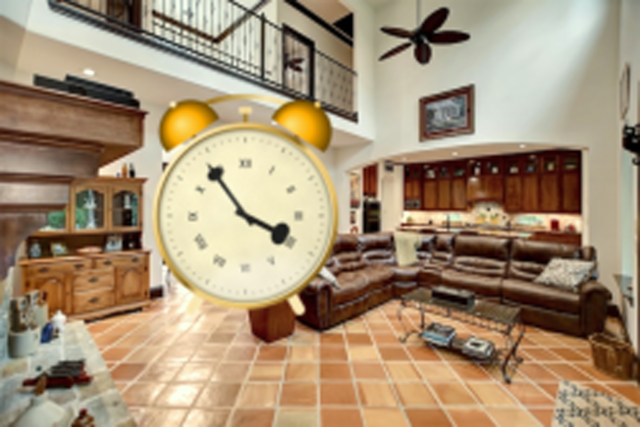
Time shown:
**3:54**
